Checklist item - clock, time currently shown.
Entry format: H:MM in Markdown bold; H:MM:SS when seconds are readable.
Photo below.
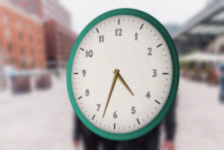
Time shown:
**4:33**
